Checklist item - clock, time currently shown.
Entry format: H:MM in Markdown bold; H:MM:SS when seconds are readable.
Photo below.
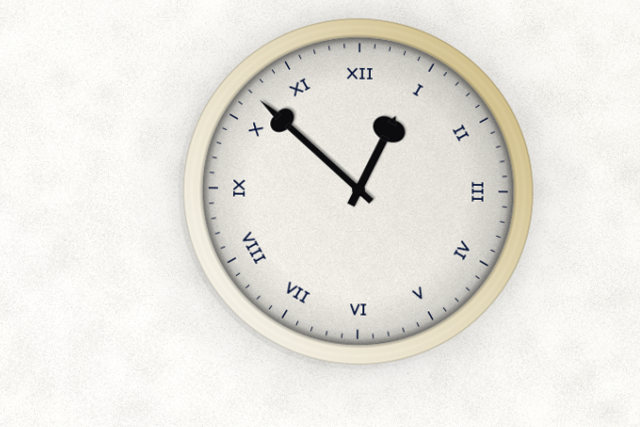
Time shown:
**12:52**
